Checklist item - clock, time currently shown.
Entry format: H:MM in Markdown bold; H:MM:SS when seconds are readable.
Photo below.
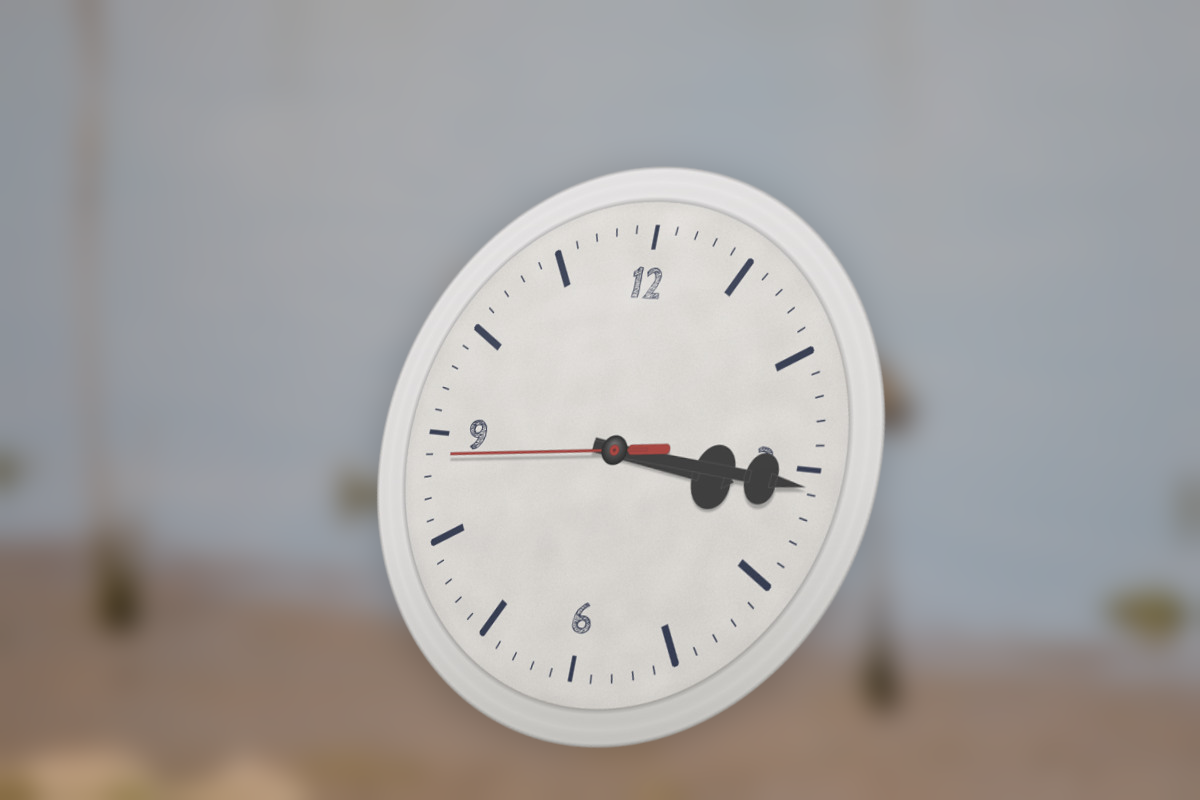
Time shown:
**3:15:44**
